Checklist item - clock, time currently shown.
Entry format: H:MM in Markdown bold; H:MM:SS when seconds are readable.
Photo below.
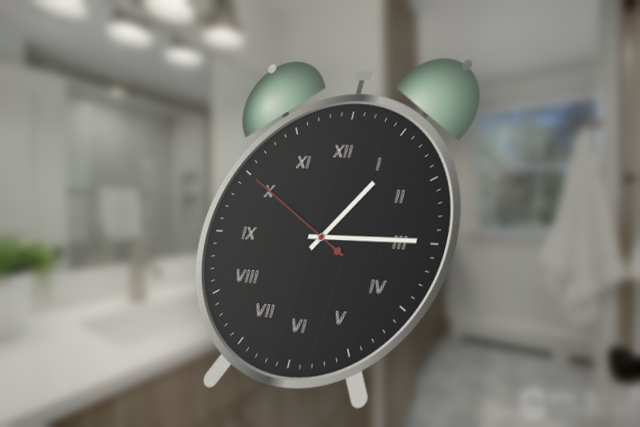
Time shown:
**1:14:50**
